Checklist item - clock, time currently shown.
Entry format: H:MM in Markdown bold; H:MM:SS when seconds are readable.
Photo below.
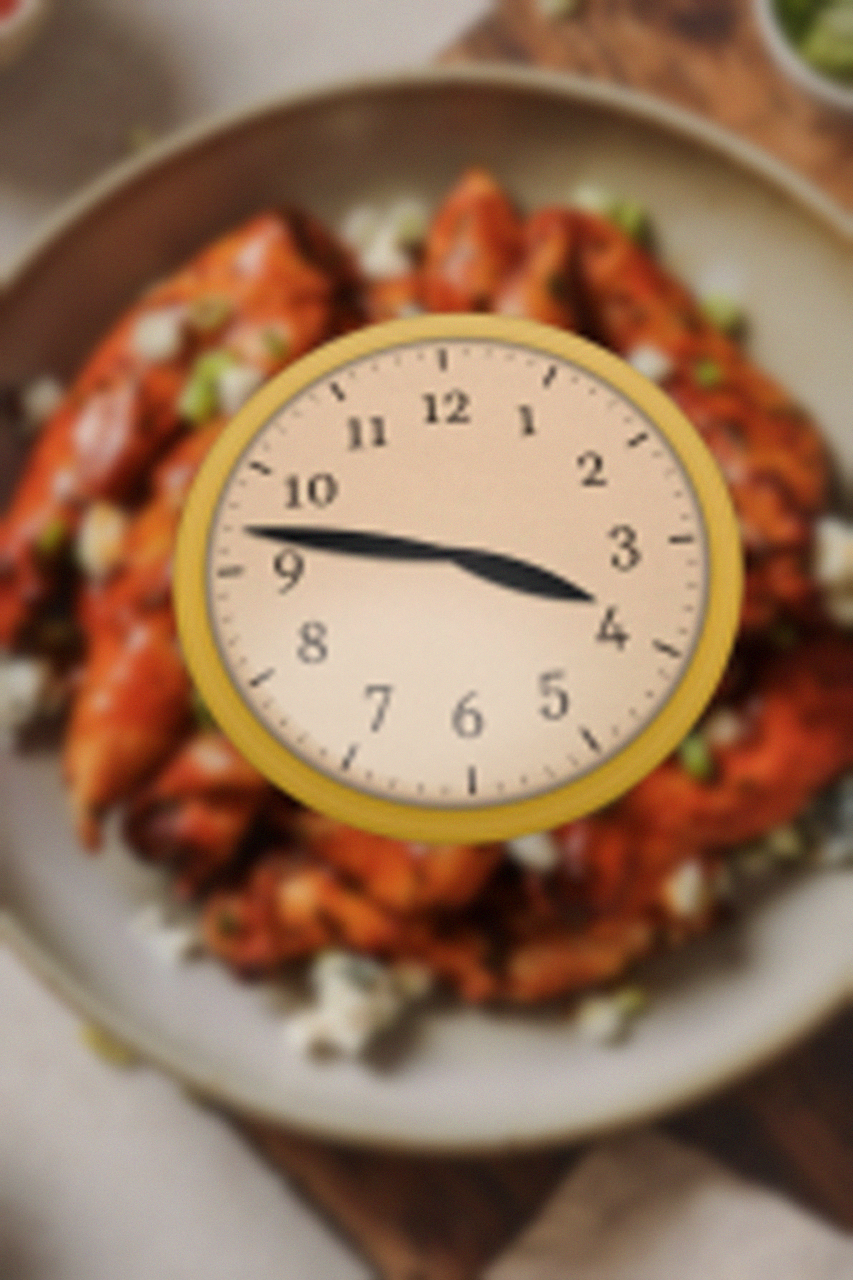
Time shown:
**3:47**
